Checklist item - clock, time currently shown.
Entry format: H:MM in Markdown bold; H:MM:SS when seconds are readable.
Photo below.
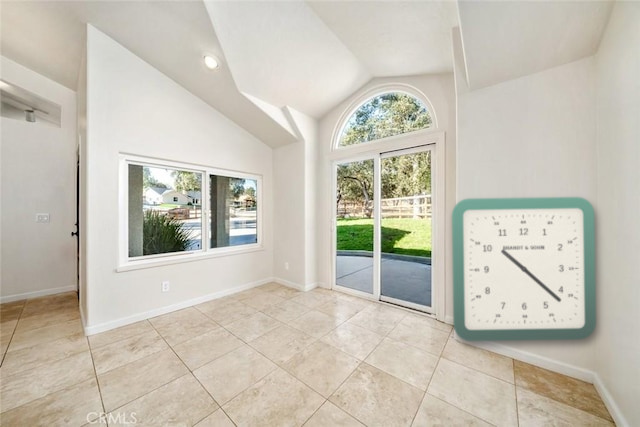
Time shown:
**10:22**
